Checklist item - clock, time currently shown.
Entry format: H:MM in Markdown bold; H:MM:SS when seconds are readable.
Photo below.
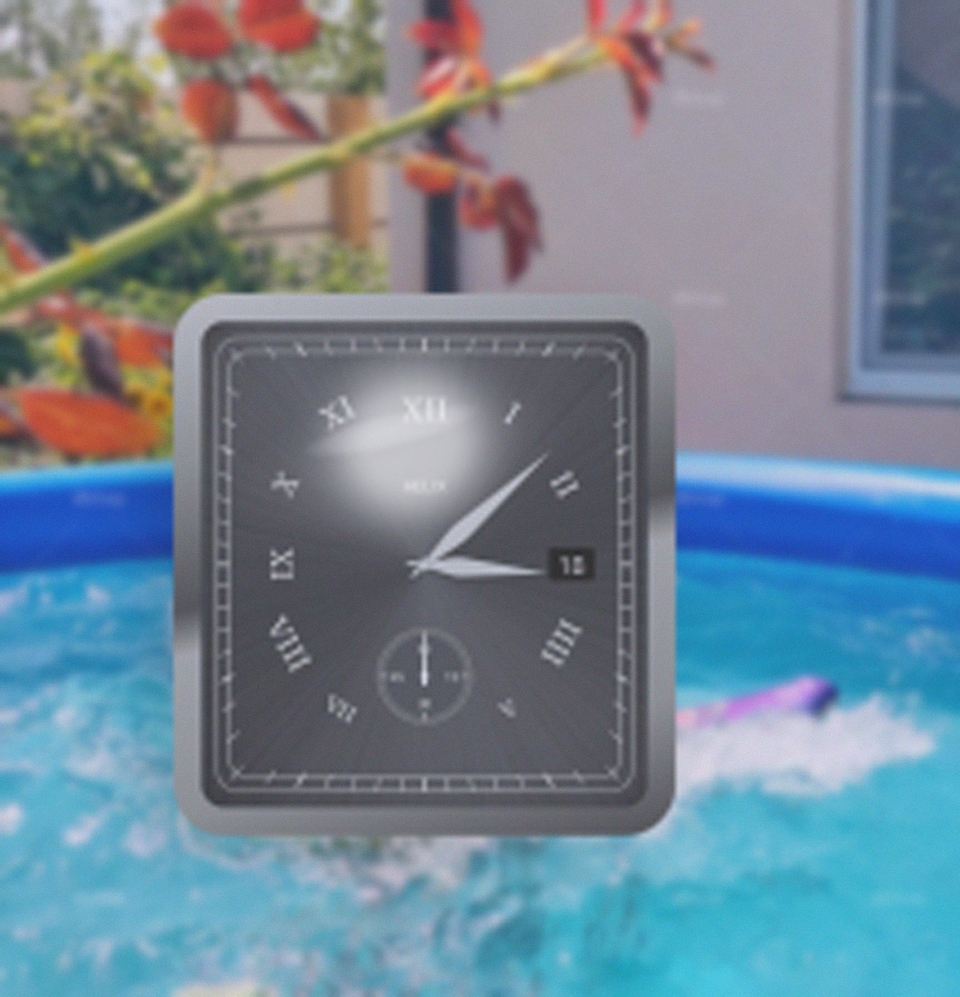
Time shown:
**3:08**
